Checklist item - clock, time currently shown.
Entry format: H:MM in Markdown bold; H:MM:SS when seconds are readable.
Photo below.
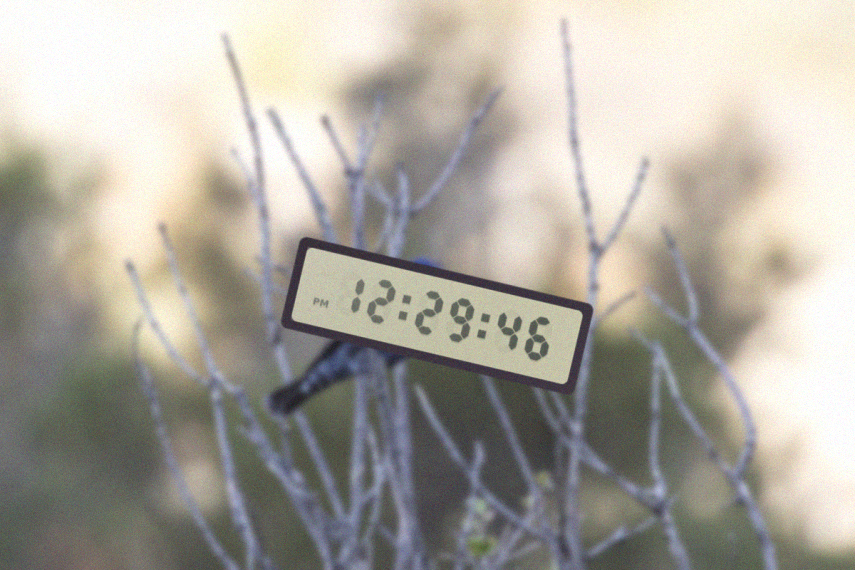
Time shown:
**12:29:46**
